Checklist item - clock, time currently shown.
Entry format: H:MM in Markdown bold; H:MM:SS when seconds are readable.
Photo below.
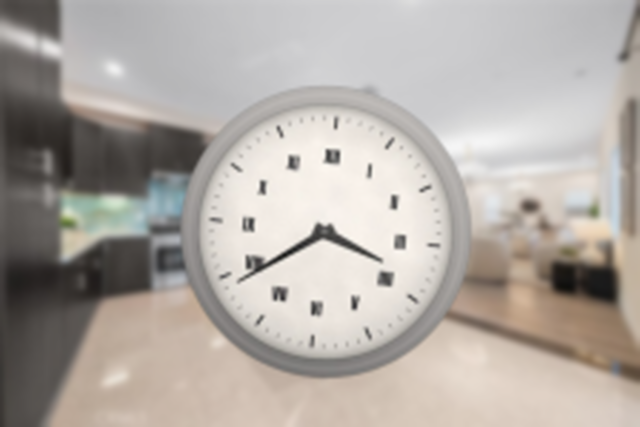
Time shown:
**3:39**
